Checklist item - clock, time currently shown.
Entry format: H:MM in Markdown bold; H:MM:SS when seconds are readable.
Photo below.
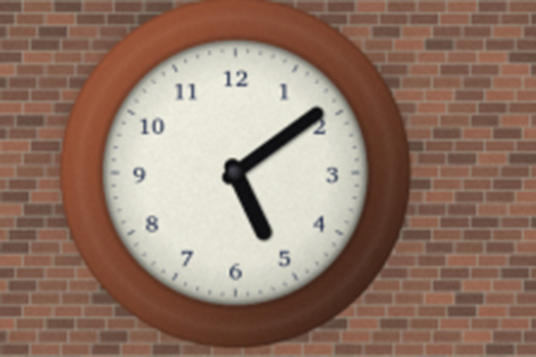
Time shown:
**5:09**
